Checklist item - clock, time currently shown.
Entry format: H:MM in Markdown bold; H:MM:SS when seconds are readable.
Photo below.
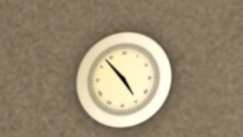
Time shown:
**4:53**
